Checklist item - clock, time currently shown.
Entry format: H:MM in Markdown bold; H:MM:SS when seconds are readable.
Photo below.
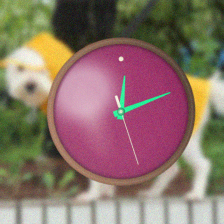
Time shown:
**12:11:27**
